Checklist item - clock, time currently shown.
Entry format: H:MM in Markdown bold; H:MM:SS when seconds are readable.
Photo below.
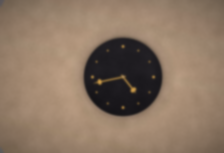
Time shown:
**4:43**
